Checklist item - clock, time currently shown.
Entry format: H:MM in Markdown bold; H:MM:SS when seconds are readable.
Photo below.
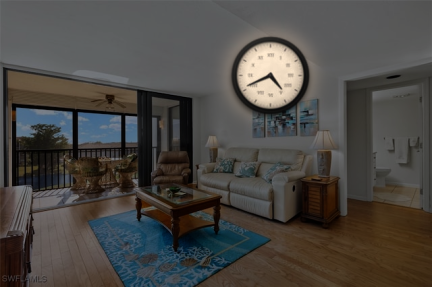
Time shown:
**4:41**
